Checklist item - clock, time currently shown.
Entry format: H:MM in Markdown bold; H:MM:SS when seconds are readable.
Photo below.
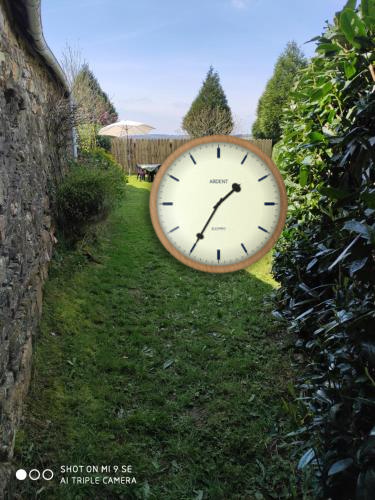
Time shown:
**1:35**
